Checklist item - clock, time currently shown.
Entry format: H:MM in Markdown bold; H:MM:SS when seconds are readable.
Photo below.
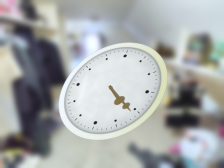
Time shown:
**4:21**
